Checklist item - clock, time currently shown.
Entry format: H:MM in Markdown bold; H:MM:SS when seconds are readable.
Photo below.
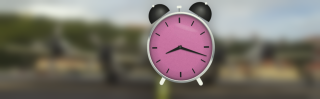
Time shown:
**8:18**
